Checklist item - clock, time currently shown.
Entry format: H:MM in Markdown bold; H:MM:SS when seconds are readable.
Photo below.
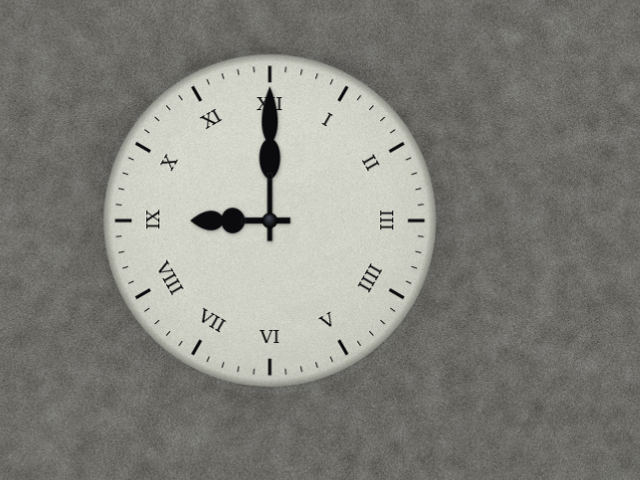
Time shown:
**9:00**
